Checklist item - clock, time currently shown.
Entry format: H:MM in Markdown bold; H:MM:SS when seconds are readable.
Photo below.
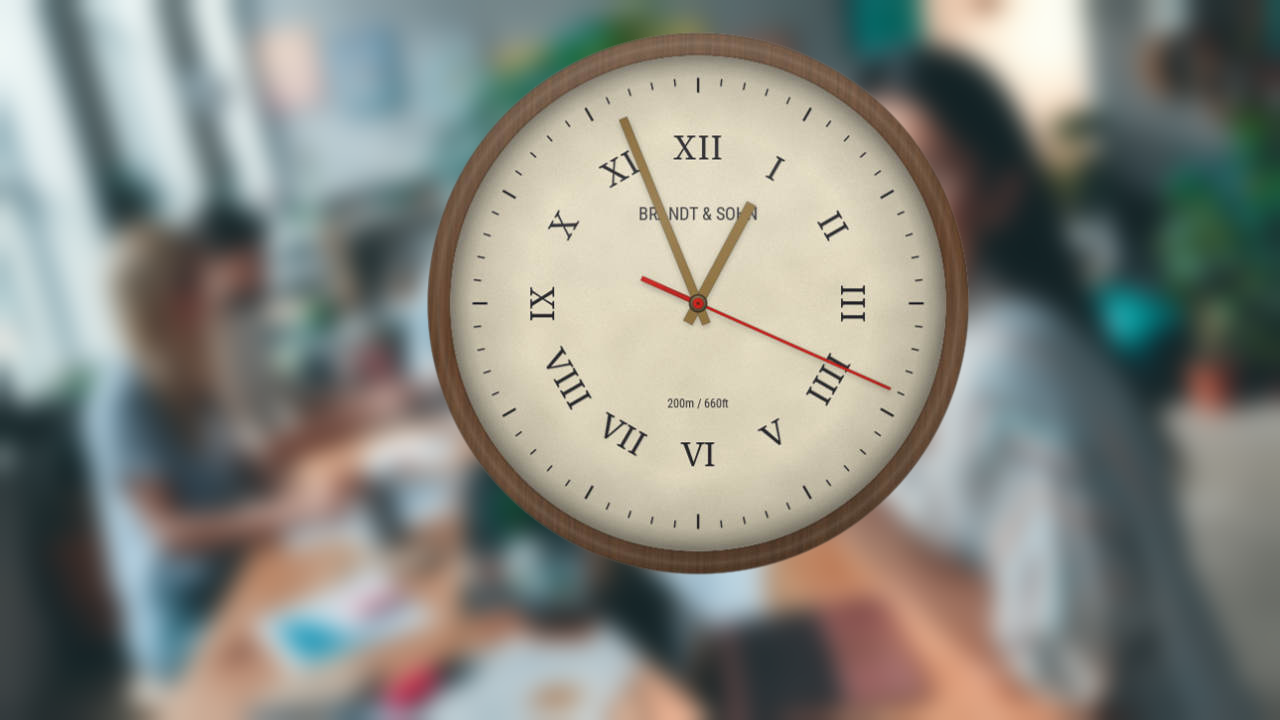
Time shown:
**12:56:19**
